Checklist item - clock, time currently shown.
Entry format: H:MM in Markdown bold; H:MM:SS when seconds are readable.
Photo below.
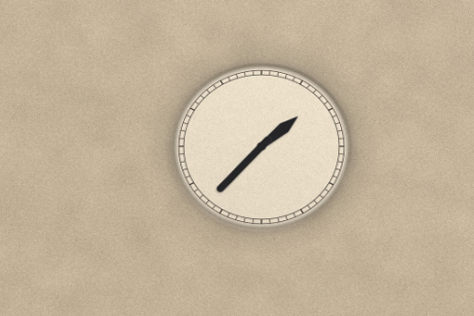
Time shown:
**1:37**
